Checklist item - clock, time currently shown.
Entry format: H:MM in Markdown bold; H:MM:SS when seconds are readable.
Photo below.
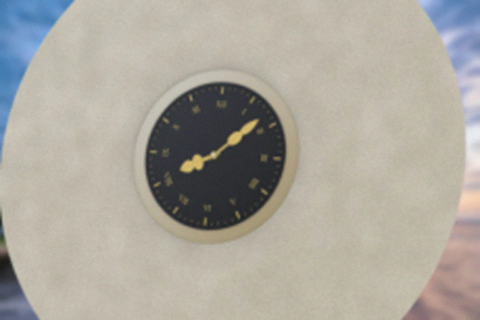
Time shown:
**8:08**
